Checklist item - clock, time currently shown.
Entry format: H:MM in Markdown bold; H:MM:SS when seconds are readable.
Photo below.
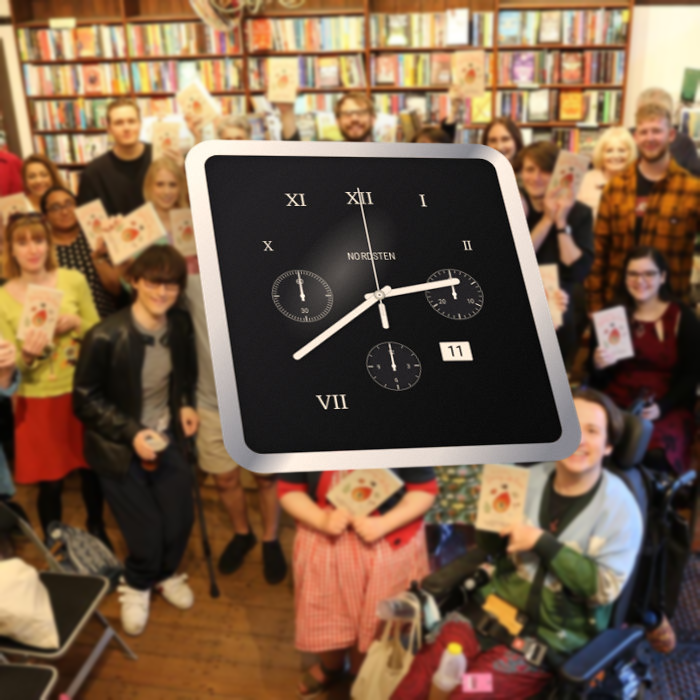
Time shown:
**2:39**
